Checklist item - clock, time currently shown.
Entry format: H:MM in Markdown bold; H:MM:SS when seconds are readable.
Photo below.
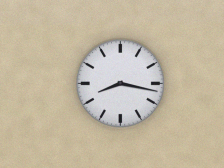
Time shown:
**8:17**
